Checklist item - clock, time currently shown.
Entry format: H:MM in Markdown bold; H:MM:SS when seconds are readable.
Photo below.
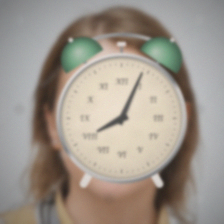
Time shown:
**8:04**
